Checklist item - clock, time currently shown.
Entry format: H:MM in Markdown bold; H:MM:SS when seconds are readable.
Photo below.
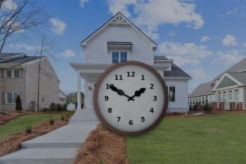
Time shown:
**1:50**
